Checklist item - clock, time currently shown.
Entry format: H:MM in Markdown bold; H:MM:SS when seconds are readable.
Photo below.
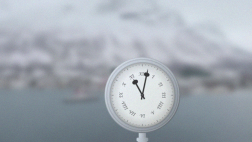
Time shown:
**11:02**
